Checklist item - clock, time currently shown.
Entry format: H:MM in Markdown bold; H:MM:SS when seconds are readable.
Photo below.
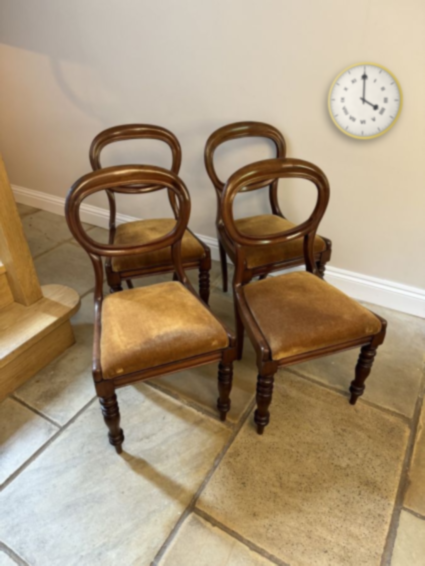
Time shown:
**4:00**
